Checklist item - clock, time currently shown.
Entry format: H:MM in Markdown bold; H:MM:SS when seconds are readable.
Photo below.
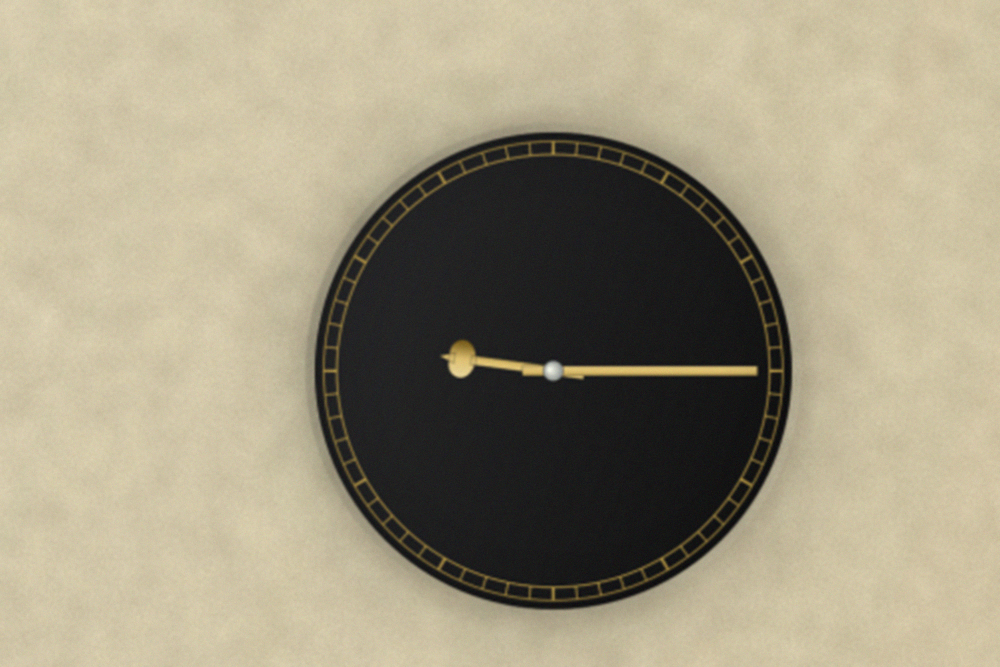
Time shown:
**9:15**
